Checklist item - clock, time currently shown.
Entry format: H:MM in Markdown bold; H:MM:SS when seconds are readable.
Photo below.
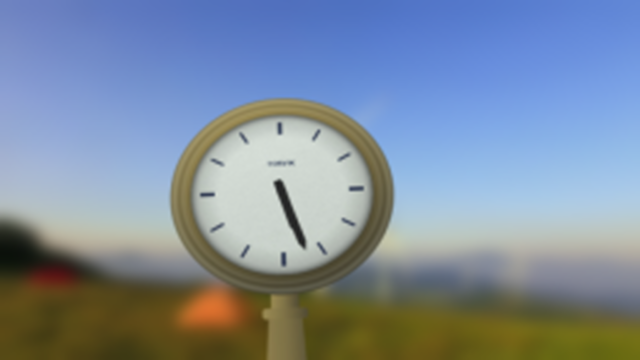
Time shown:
**5:27**
